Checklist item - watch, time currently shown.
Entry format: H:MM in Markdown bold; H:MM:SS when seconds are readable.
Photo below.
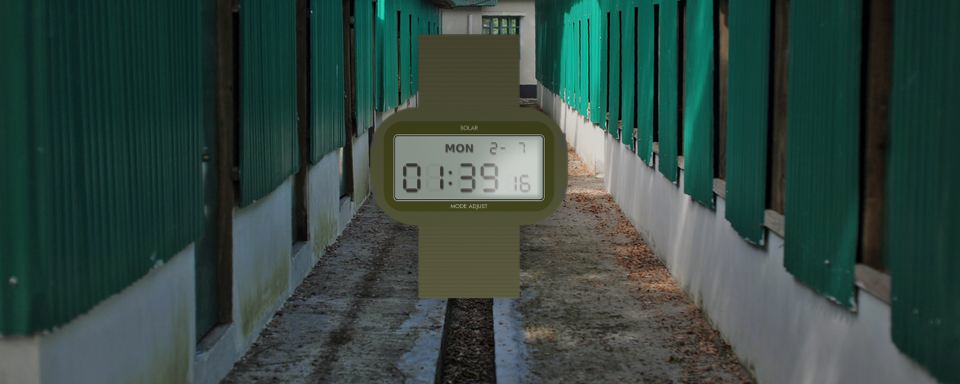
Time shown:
**1:39:16**
